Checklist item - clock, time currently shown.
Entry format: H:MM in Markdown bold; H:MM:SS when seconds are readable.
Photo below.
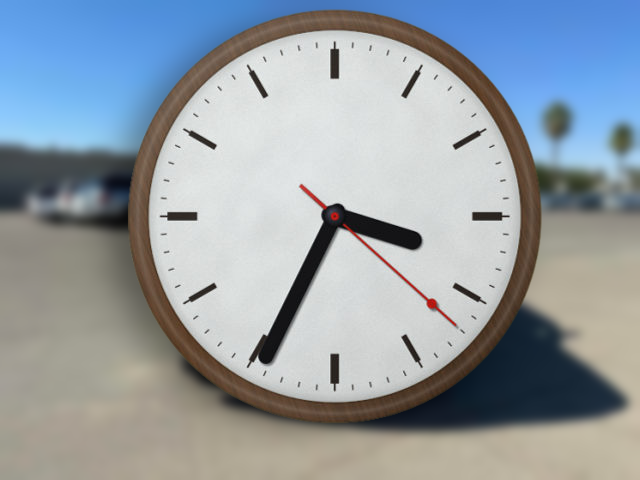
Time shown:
**3:34:22**
